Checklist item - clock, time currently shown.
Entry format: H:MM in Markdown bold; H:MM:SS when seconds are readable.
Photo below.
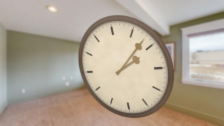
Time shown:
**2:08**
